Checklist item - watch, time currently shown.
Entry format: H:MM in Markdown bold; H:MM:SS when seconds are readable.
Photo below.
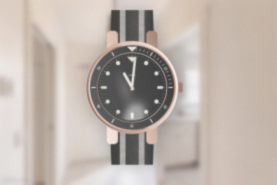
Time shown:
**11:01**
